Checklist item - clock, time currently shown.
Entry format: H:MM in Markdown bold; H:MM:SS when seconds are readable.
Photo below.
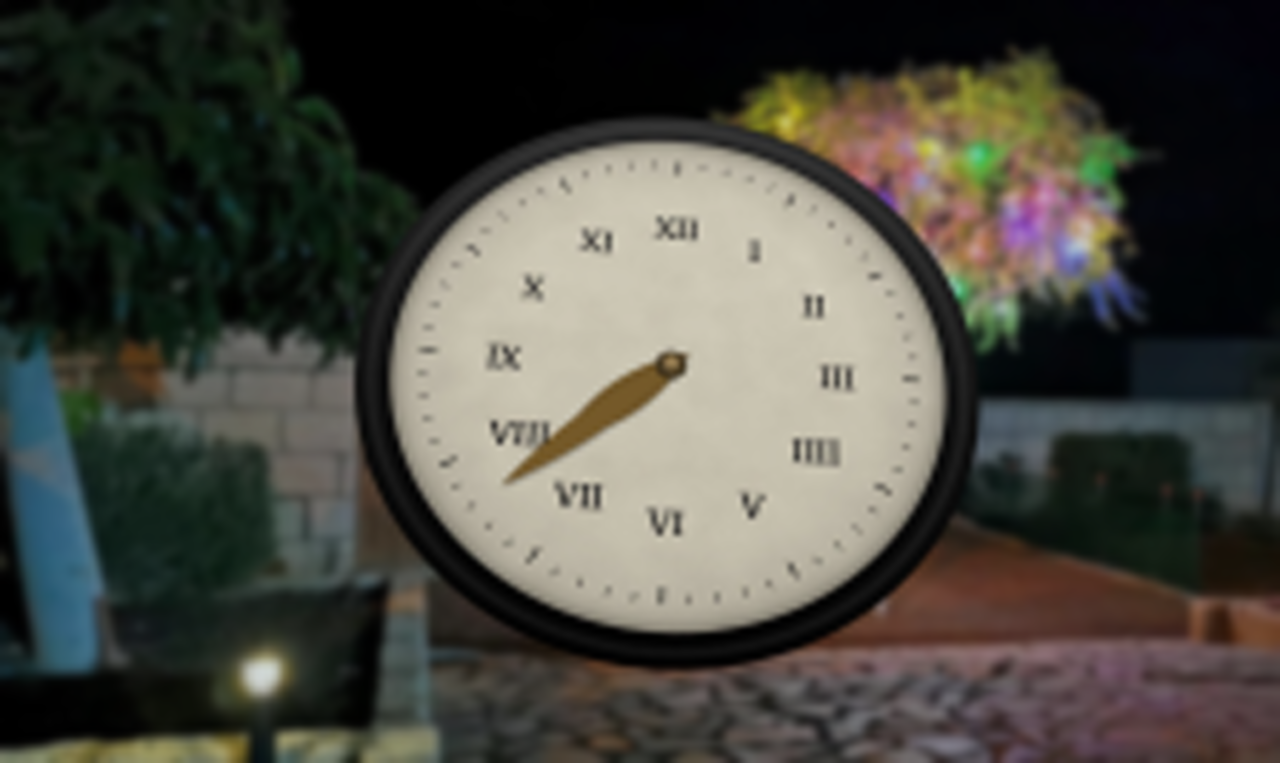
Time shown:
**7:38**
